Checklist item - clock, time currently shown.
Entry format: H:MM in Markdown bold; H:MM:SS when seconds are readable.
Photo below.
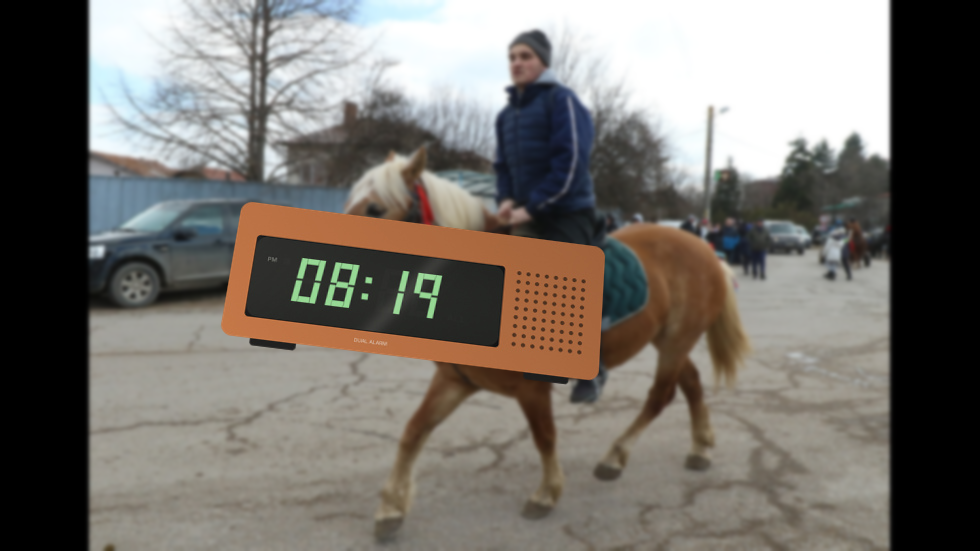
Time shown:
**8:19**
